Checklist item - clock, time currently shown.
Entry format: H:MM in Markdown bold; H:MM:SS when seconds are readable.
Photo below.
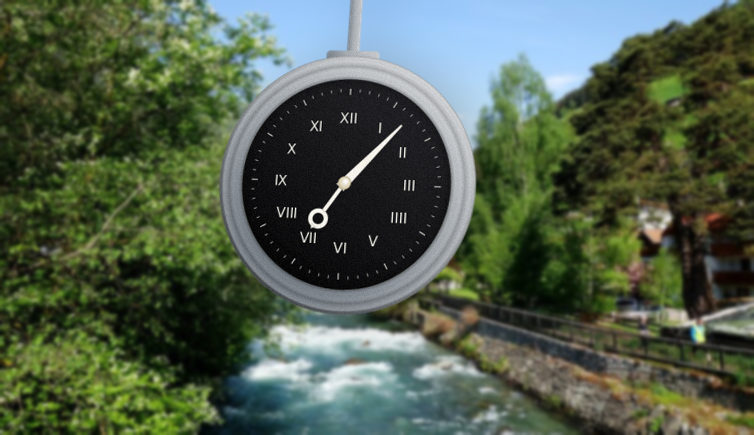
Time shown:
**7:07**
